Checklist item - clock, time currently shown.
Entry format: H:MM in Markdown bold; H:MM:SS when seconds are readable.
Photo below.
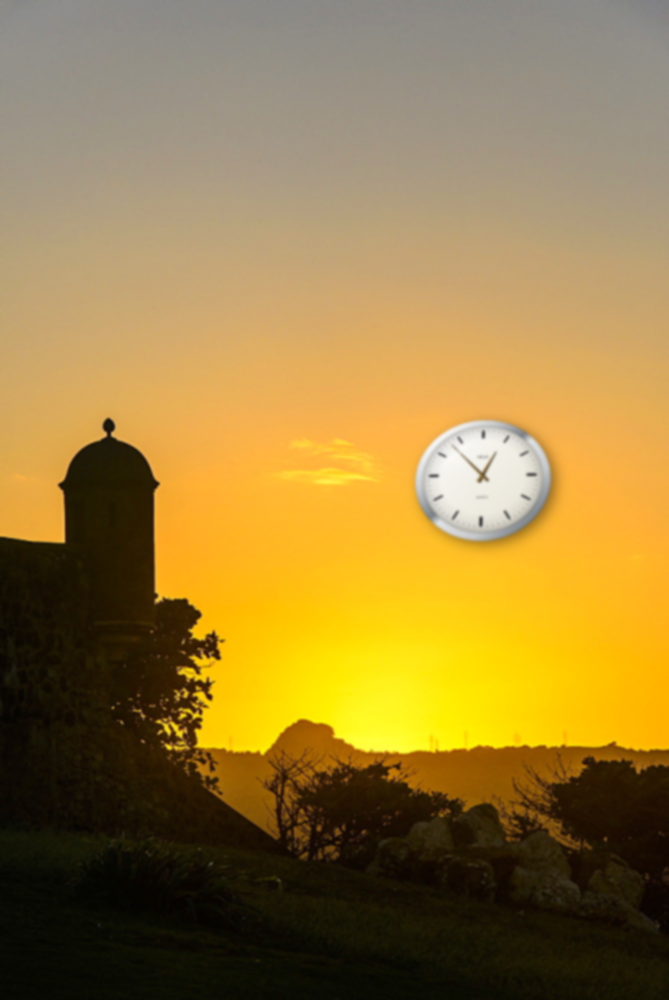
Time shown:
**12:53**
